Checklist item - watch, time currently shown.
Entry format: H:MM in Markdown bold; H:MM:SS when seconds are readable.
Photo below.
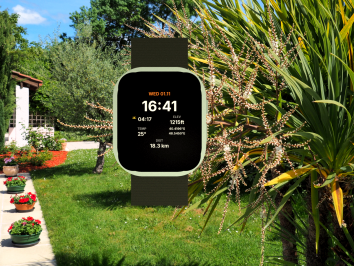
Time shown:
**16:41**
